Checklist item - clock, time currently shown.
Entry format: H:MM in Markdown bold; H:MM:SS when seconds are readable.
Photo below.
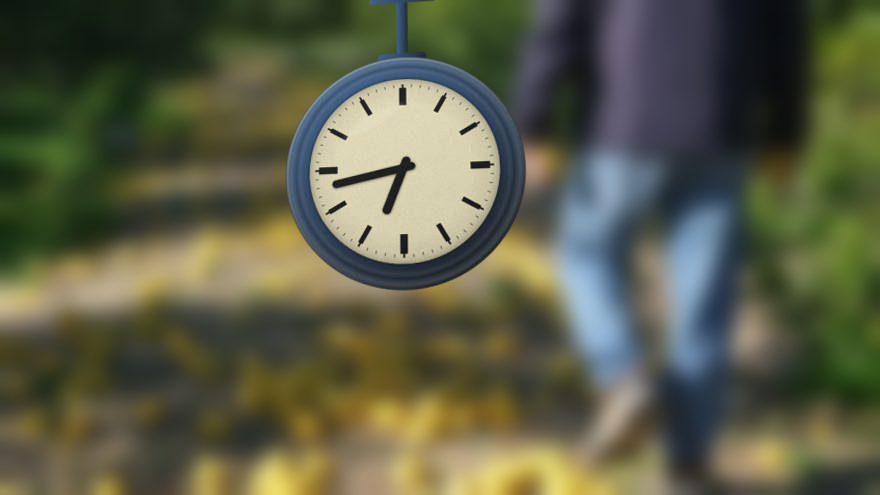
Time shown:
**6:43**
